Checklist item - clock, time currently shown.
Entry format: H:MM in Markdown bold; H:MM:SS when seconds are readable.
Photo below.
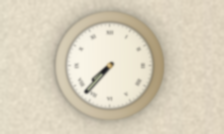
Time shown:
**7:37**
